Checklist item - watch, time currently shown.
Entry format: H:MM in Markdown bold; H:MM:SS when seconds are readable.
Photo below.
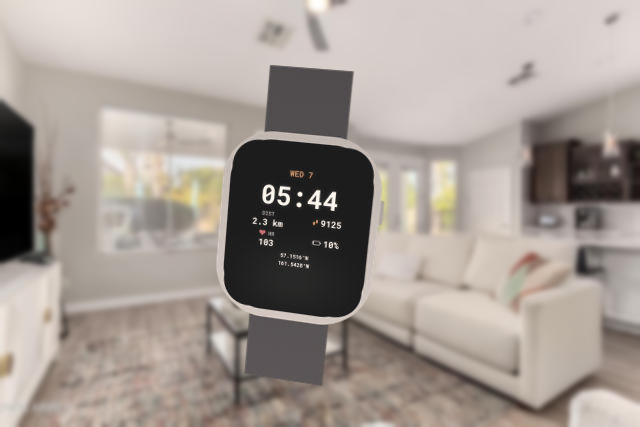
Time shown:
**5:44**
